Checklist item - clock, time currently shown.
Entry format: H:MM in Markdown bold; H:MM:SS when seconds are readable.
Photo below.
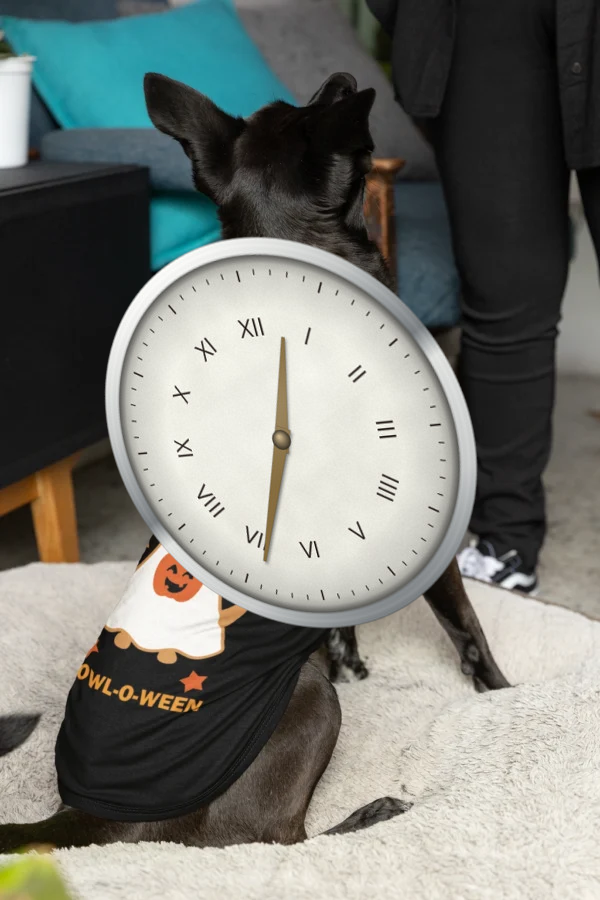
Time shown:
**12:34**
